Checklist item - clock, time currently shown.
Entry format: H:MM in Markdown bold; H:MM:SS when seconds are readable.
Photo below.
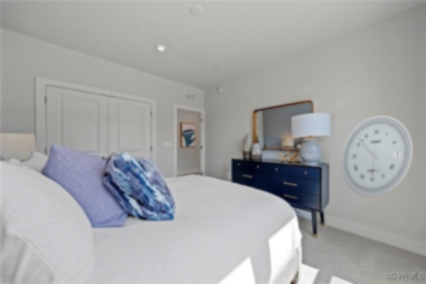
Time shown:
**5:52**
